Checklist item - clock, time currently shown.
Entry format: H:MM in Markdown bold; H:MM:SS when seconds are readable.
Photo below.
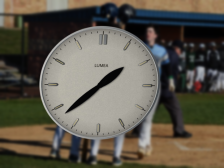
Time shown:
**1:38**
